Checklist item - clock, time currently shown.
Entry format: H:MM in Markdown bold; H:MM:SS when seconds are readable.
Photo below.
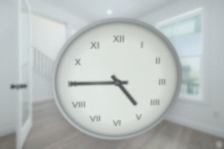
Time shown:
**4:45**
